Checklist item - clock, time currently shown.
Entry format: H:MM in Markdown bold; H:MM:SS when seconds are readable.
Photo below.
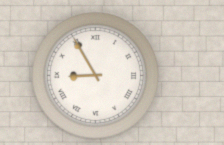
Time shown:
**8:55**
